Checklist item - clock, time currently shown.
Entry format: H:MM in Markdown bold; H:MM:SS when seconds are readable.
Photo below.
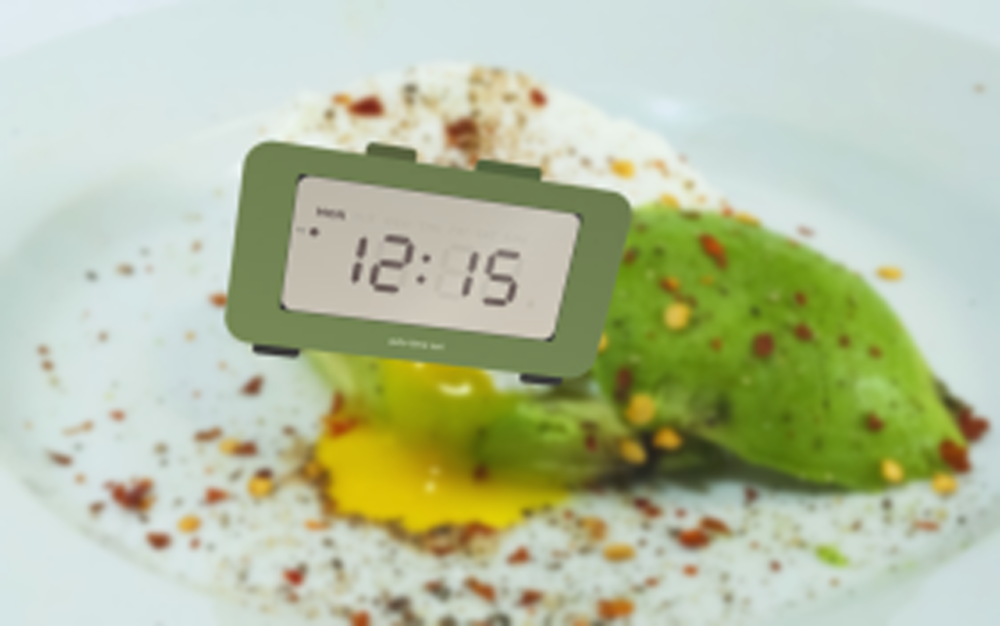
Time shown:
**12:15**
